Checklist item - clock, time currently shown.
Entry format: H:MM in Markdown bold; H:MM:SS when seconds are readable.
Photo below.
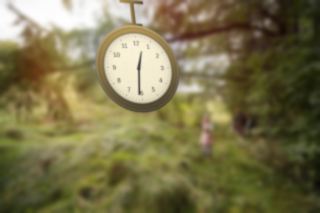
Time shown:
**12:31**
